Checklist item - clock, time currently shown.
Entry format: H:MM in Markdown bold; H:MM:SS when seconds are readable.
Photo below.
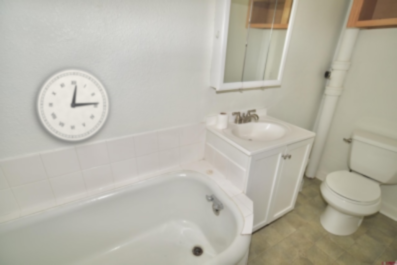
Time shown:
**12:14**
